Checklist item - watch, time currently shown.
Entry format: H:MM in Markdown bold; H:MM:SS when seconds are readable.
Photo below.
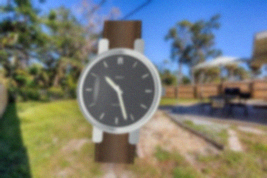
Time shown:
**10:27**
